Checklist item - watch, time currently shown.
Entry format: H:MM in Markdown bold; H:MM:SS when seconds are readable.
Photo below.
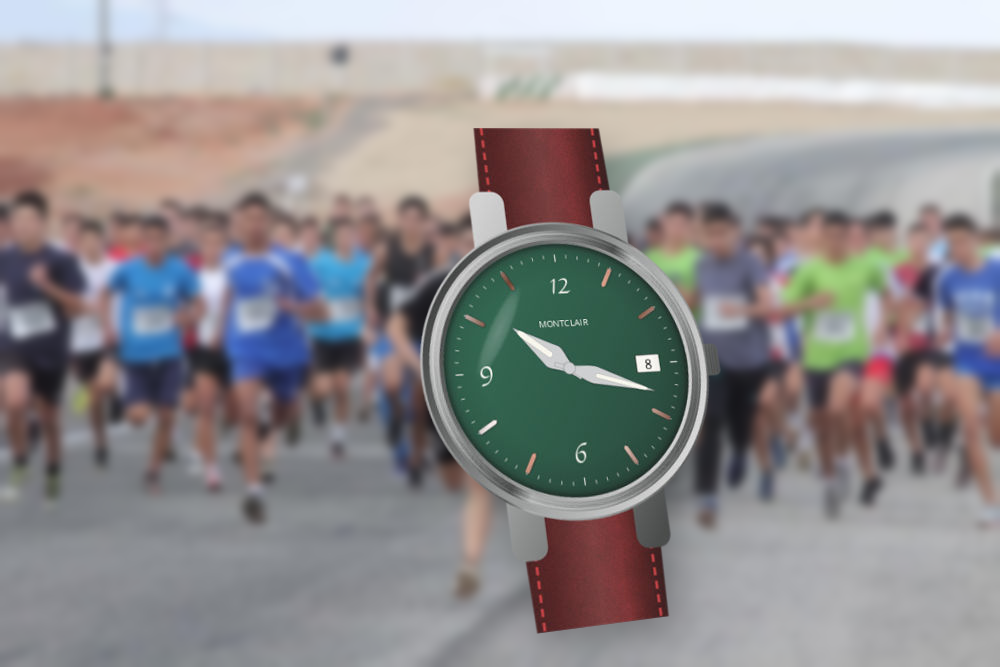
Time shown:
**10:18**
